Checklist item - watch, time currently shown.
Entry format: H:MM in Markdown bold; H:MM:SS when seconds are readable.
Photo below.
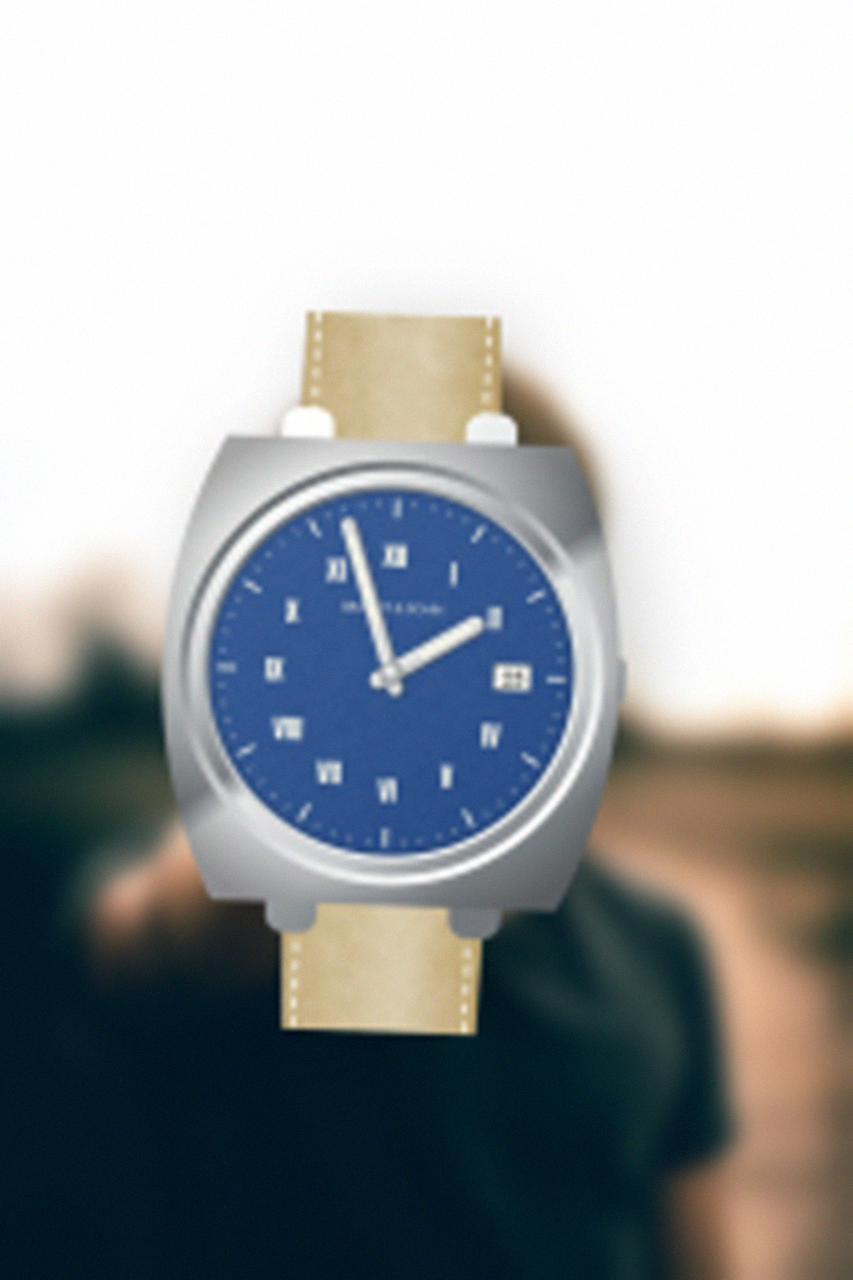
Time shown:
**1:57**
